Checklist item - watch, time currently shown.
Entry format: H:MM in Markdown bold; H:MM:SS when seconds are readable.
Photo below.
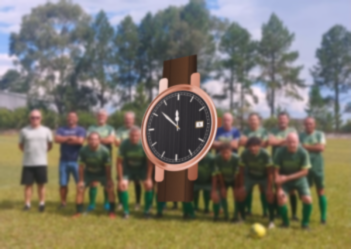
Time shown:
**11:52**
